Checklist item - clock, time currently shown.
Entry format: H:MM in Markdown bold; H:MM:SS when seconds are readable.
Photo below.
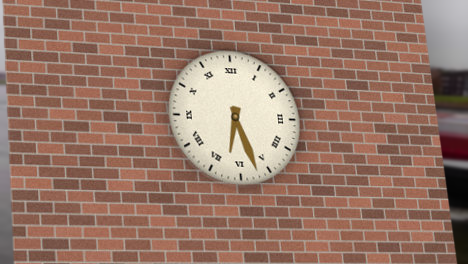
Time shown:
**6:27**
